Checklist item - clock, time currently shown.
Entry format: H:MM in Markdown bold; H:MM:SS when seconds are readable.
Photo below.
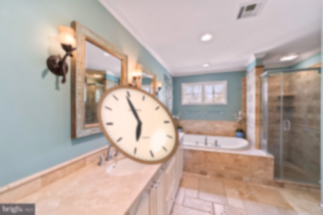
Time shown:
**6:59**
